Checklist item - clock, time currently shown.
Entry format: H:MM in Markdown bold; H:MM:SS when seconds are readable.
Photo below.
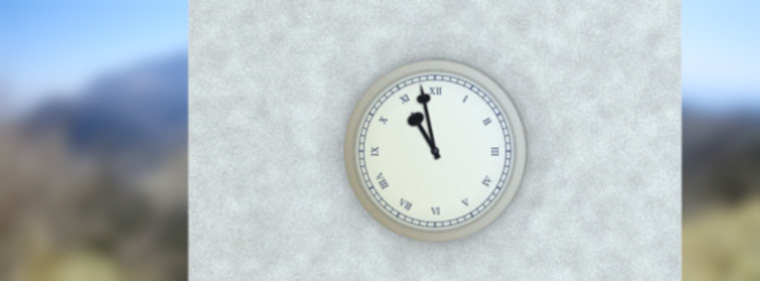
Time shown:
**10:58**
